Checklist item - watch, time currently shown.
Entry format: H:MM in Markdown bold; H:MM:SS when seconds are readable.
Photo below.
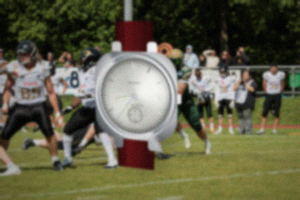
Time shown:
**8:36**
